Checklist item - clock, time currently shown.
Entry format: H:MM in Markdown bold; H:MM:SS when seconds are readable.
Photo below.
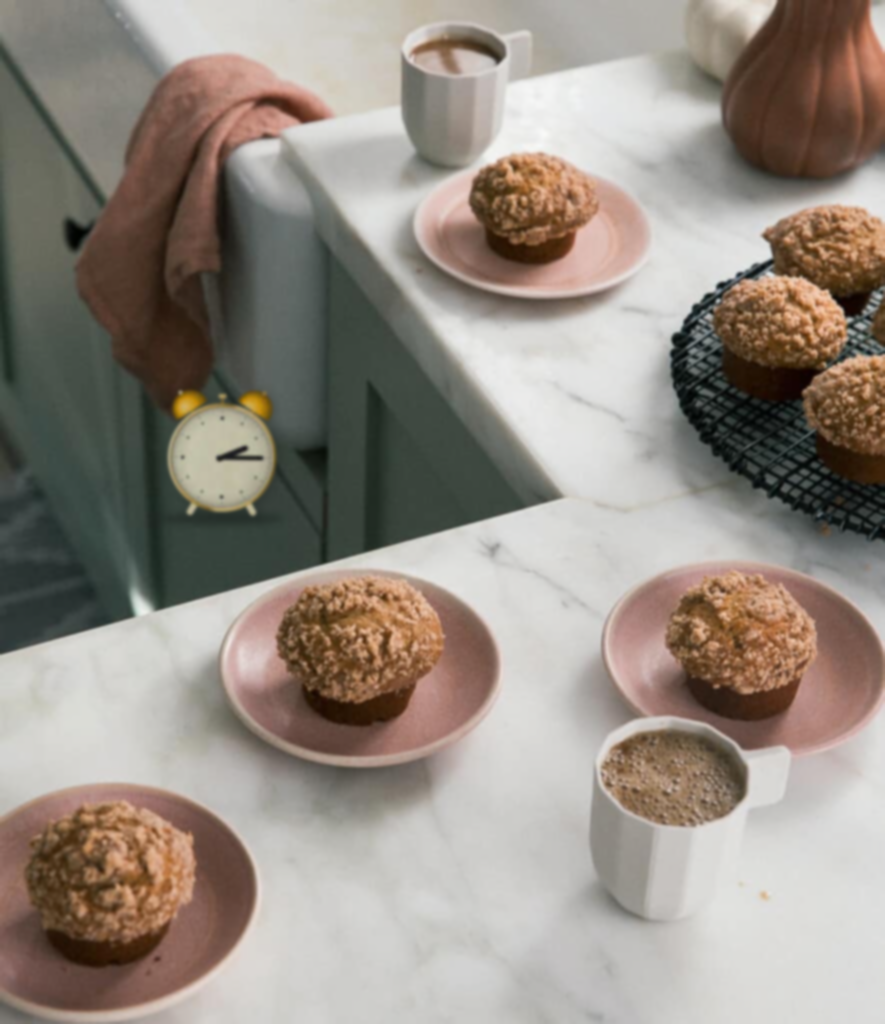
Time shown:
**2:15**
